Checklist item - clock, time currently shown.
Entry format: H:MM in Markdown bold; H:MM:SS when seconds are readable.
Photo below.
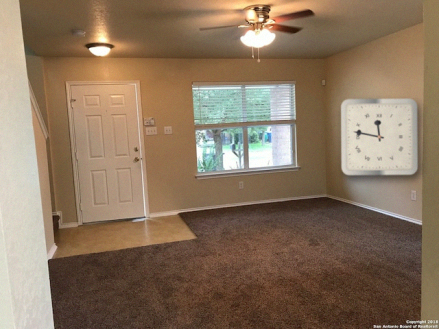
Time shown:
**11:47**
